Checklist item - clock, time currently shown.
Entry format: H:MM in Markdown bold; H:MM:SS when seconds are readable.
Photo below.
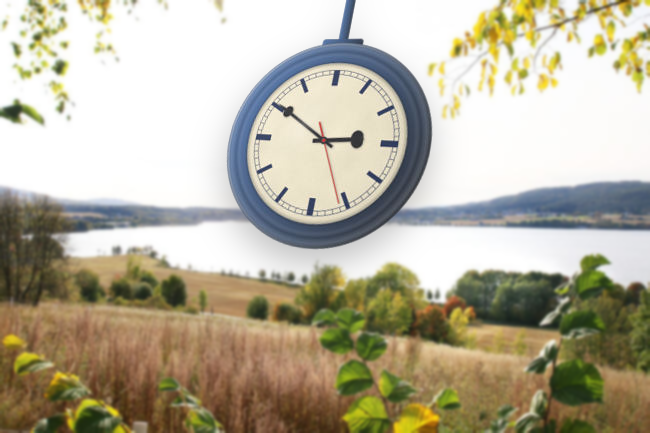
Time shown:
**2:50:26**
